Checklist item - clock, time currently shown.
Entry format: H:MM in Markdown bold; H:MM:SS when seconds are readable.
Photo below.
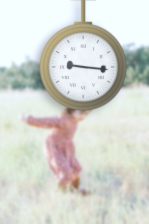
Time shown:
**9:16**
